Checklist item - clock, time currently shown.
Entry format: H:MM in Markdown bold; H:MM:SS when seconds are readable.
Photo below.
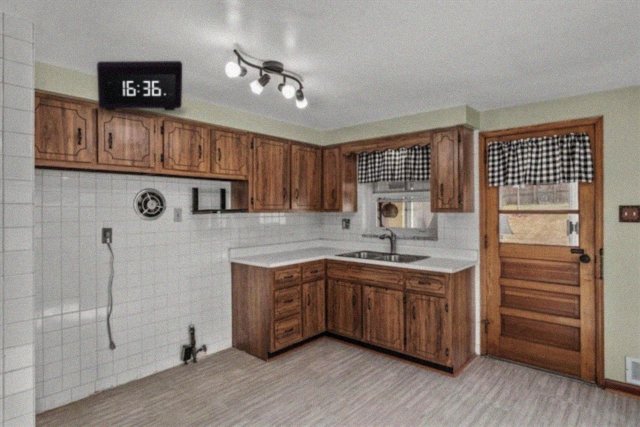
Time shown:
**16:36**
